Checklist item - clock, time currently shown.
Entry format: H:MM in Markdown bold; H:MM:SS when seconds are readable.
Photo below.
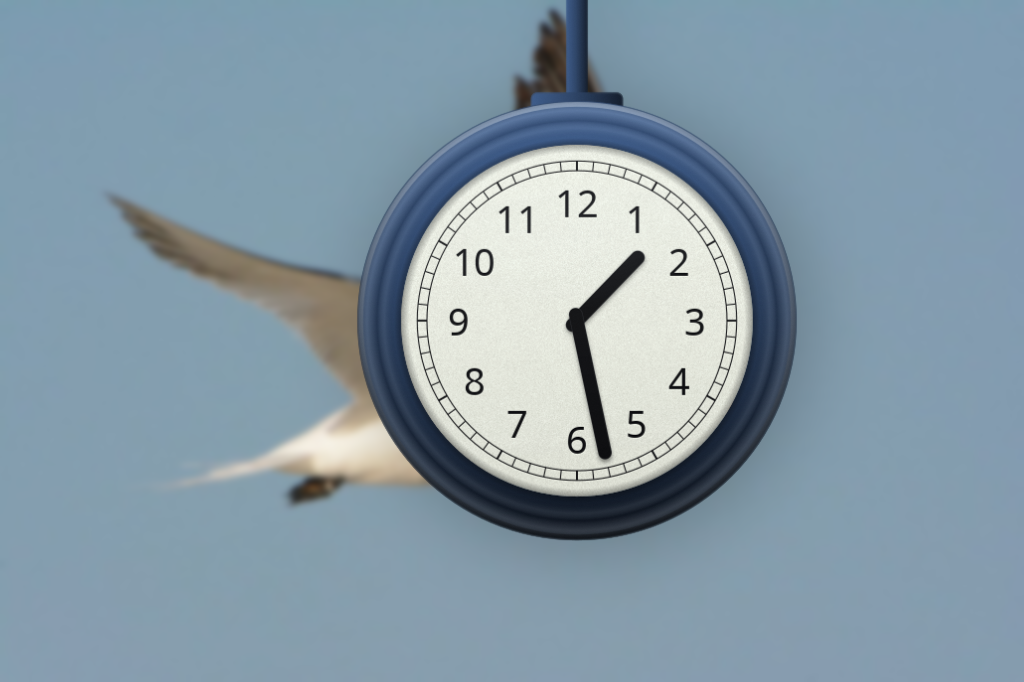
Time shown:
**1:28**
